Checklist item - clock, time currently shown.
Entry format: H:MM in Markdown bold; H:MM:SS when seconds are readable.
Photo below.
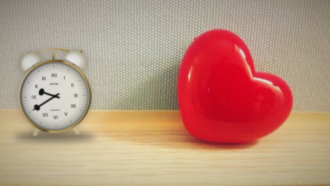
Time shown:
**9:40**
